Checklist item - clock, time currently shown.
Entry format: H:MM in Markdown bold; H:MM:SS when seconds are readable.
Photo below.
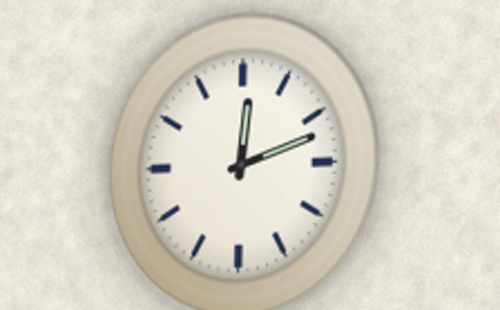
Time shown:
**12:12**
